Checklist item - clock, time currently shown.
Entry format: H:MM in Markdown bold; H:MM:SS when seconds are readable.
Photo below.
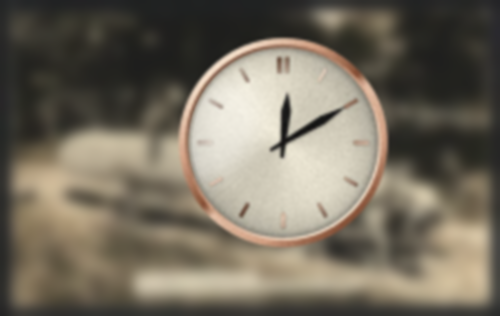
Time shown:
**12:10**
